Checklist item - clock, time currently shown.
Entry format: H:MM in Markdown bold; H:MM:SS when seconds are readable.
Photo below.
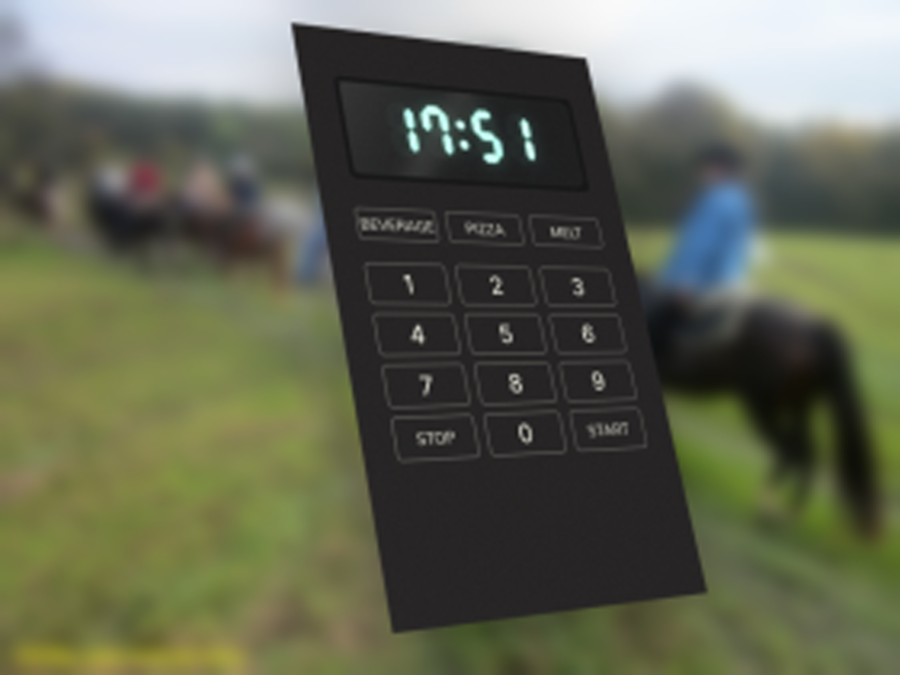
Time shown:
**17:51**
